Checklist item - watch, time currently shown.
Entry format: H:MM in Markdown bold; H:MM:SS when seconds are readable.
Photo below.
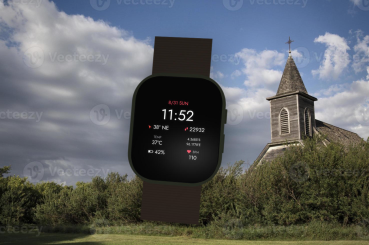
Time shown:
**11:52**
